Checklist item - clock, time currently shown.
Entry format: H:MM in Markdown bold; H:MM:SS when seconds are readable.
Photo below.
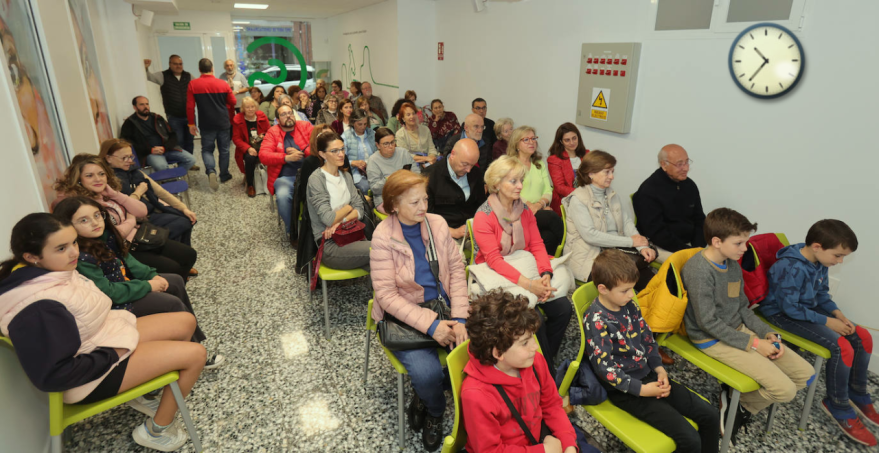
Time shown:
**10:37**
